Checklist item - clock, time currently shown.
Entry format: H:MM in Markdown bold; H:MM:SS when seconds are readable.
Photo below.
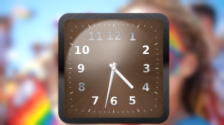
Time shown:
**4:32**
